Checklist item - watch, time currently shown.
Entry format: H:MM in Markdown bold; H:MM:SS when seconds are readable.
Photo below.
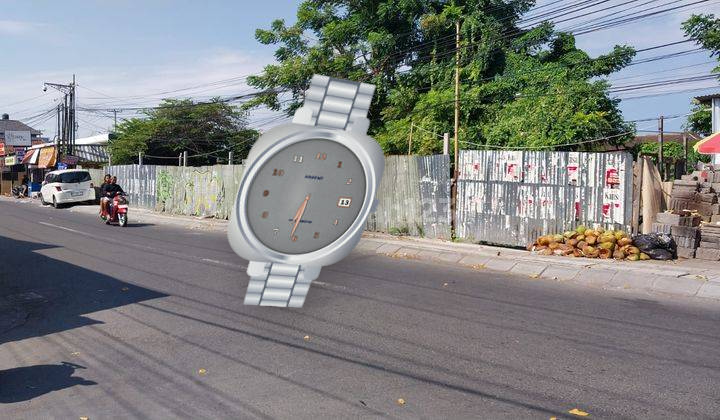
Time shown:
**6:31**
